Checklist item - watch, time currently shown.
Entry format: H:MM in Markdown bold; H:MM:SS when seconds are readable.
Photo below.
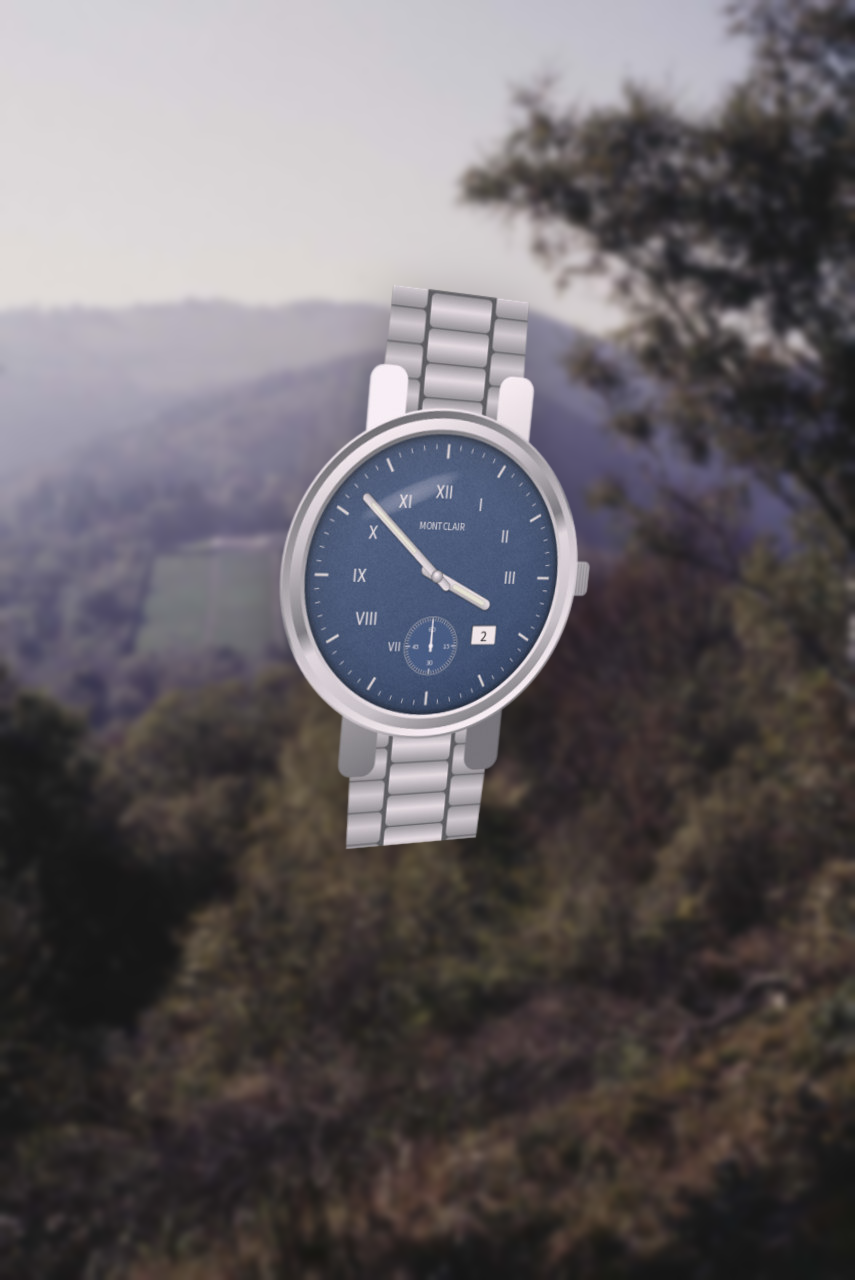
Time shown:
**3:52**
